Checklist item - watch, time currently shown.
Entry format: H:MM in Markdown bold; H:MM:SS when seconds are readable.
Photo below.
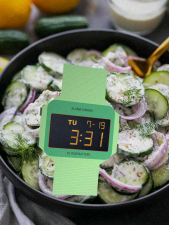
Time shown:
**3:31**
